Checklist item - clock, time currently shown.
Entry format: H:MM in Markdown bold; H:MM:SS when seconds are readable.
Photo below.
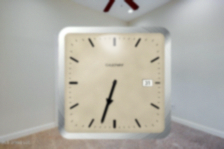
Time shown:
**6:33**
